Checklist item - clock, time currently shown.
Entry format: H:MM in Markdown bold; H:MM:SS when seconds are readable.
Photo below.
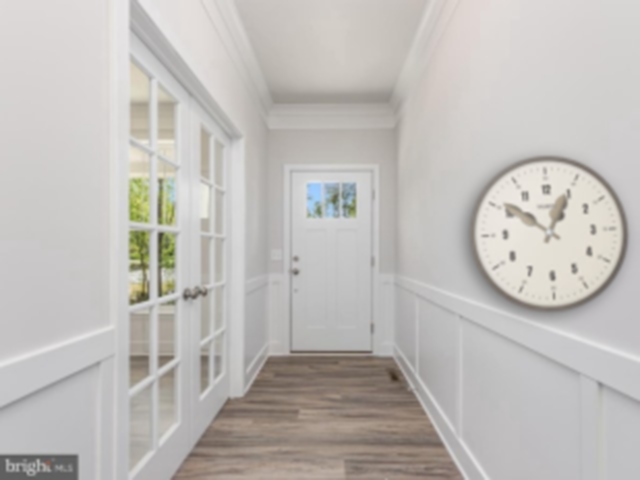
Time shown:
**12:51**
